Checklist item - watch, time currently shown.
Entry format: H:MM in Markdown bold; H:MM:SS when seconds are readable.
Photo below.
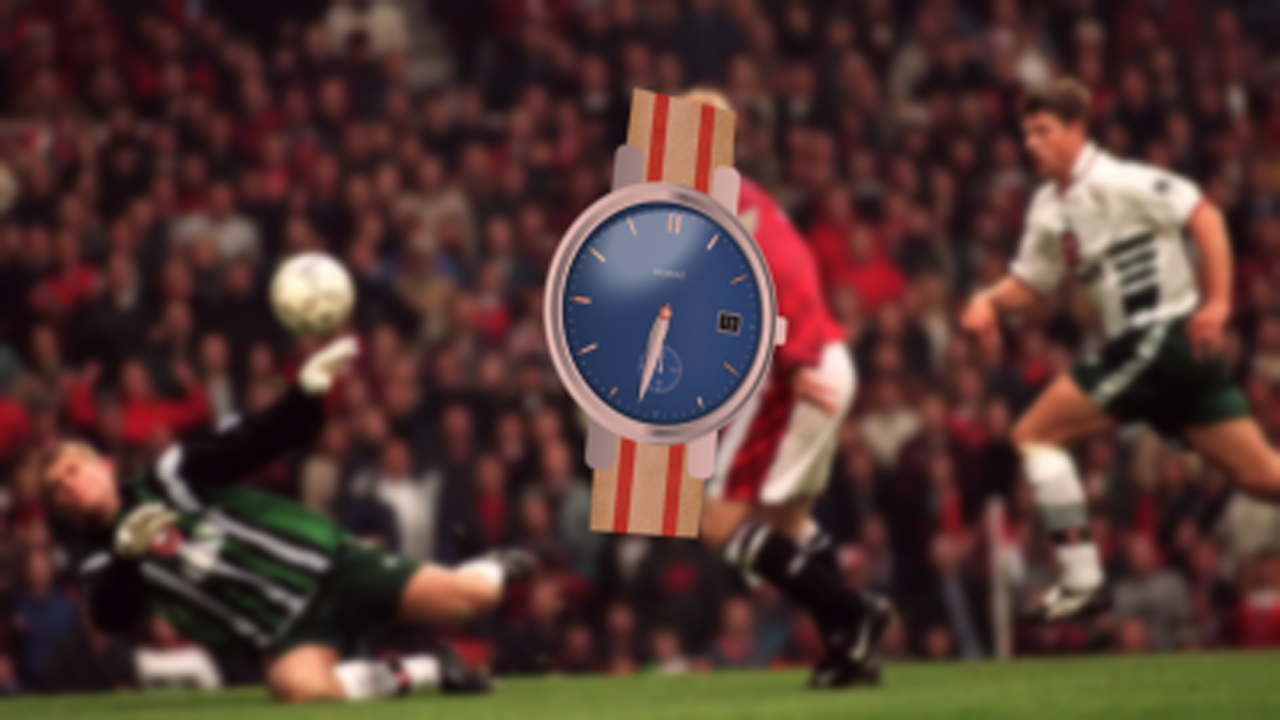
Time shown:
**6:32**
